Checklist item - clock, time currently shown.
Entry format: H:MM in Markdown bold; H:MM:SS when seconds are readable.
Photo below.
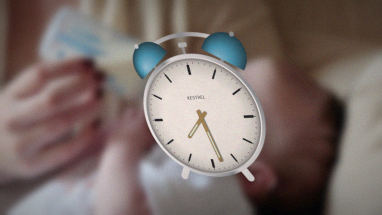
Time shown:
**7:28**
